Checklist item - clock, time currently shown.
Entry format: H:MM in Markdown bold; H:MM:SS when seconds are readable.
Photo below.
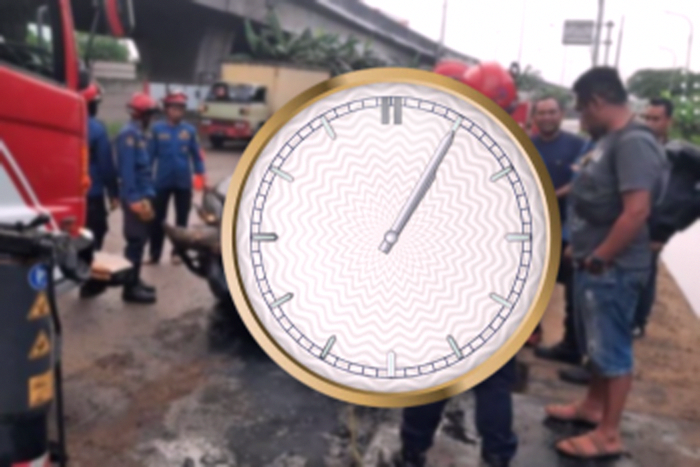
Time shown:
**1:05**
